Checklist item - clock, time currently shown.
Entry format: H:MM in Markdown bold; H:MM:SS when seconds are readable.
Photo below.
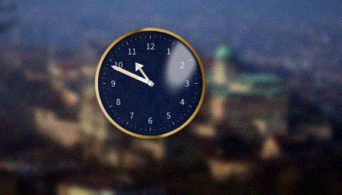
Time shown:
**10:49**
